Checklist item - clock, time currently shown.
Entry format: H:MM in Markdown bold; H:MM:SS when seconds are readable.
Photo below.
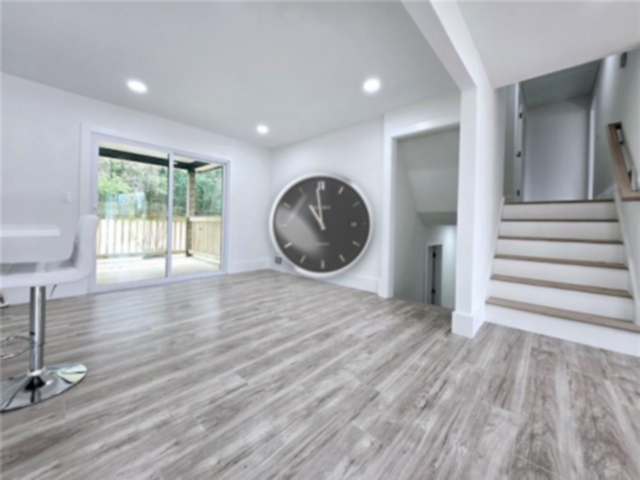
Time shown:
**10:59**
